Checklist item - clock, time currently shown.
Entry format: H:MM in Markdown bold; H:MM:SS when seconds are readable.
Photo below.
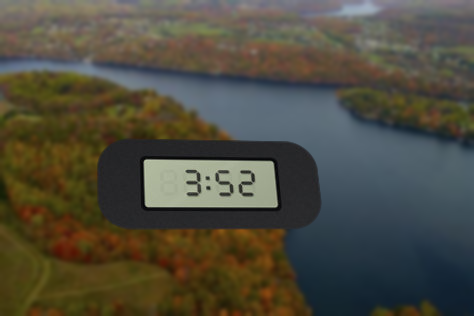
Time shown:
**3:52**
